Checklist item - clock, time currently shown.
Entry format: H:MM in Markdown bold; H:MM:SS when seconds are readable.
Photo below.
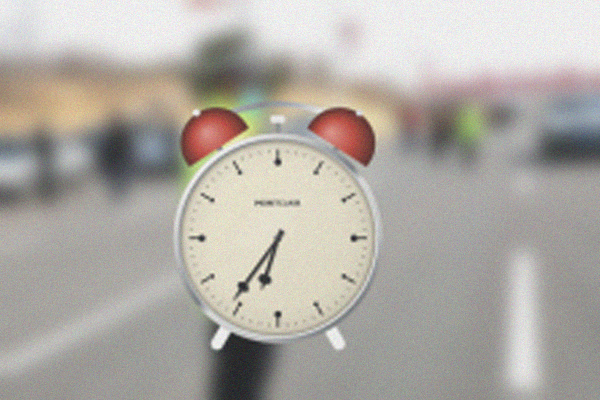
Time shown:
**6:36**
